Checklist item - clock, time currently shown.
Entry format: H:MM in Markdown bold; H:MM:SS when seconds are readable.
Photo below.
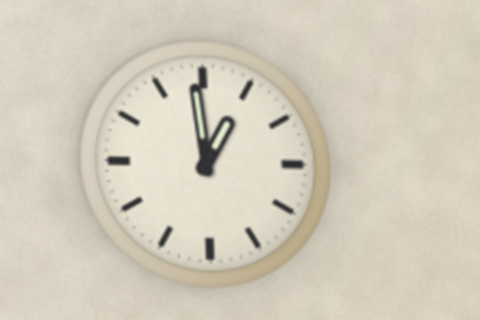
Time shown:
**12:59**
